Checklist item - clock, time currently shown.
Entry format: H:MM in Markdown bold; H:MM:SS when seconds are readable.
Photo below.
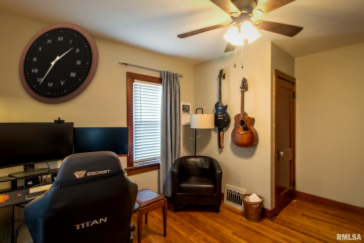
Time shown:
**1:34**
